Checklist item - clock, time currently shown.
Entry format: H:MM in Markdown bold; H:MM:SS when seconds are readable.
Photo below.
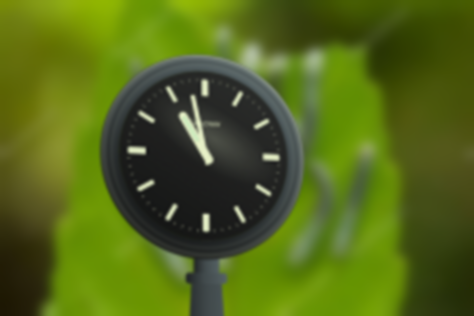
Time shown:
**10:58**
